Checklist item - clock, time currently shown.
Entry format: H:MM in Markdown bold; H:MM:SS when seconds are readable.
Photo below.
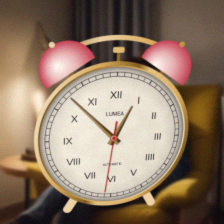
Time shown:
**12:52:31**
